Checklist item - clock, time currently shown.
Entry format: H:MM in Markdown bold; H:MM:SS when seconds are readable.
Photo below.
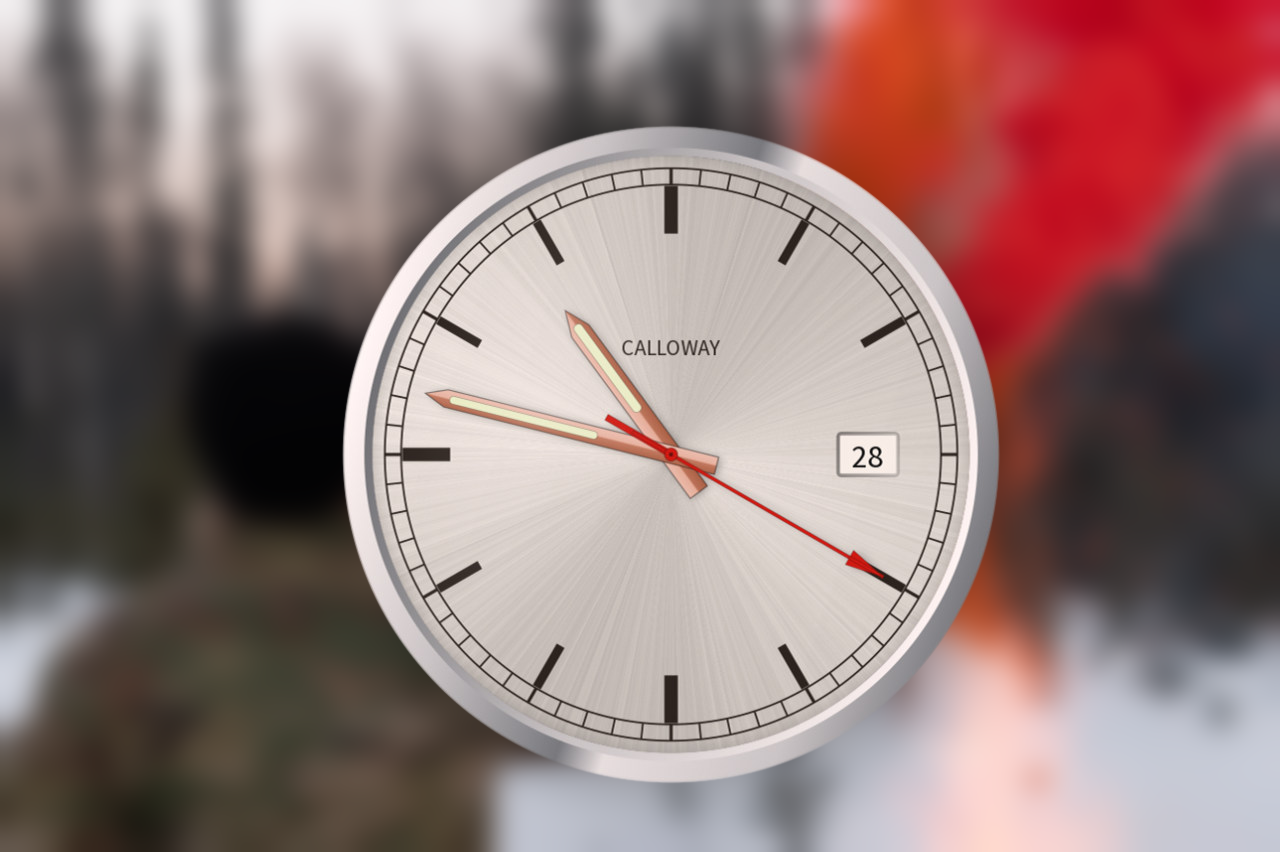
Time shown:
**10:47:20**
